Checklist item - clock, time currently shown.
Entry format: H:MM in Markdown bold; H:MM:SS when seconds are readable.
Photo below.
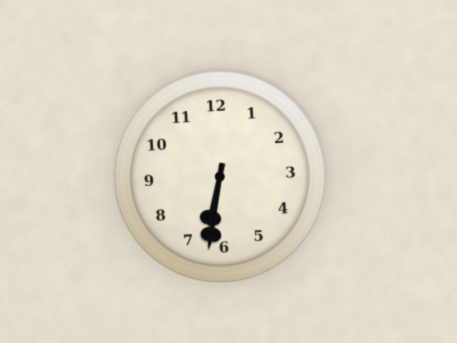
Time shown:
**6:32**
